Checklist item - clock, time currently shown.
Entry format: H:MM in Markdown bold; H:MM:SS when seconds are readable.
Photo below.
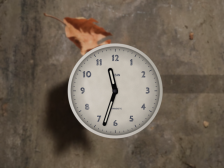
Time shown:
**11:33**
